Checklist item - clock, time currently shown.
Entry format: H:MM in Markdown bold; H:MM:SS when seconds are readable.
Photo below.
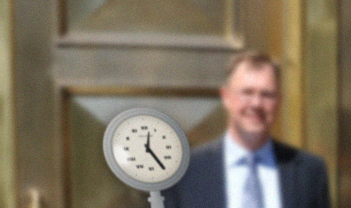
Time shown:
**12:25**
